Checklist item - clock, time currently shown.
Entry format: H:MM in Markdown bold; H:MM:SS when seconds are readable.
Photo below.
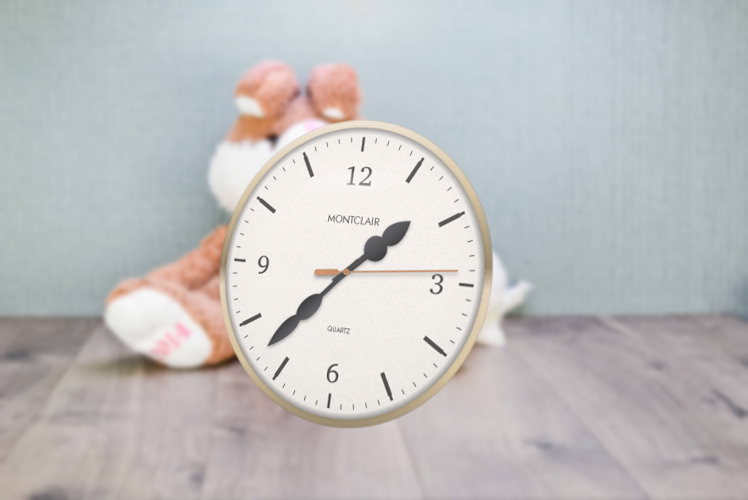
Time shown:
**1:37:14**
